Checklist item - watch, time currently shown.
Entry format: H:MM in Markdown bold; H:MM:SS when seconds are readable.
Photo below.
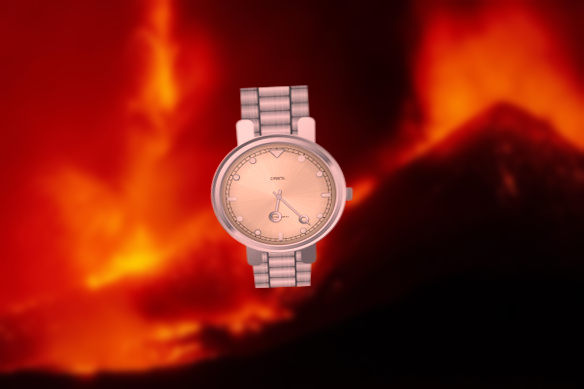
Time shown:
**6:23**
